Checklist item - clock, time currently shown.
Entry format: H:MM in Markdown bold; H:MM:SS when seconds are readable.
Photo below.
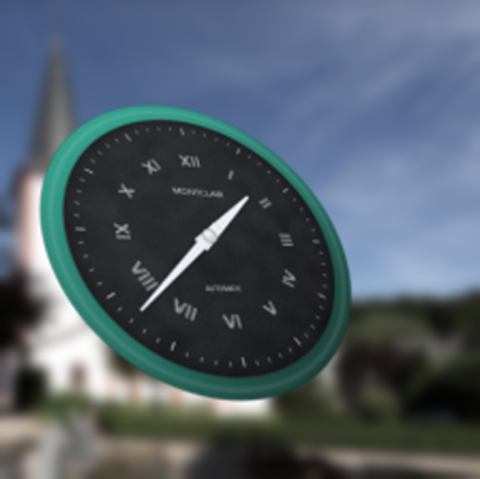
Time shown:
**1:38**
